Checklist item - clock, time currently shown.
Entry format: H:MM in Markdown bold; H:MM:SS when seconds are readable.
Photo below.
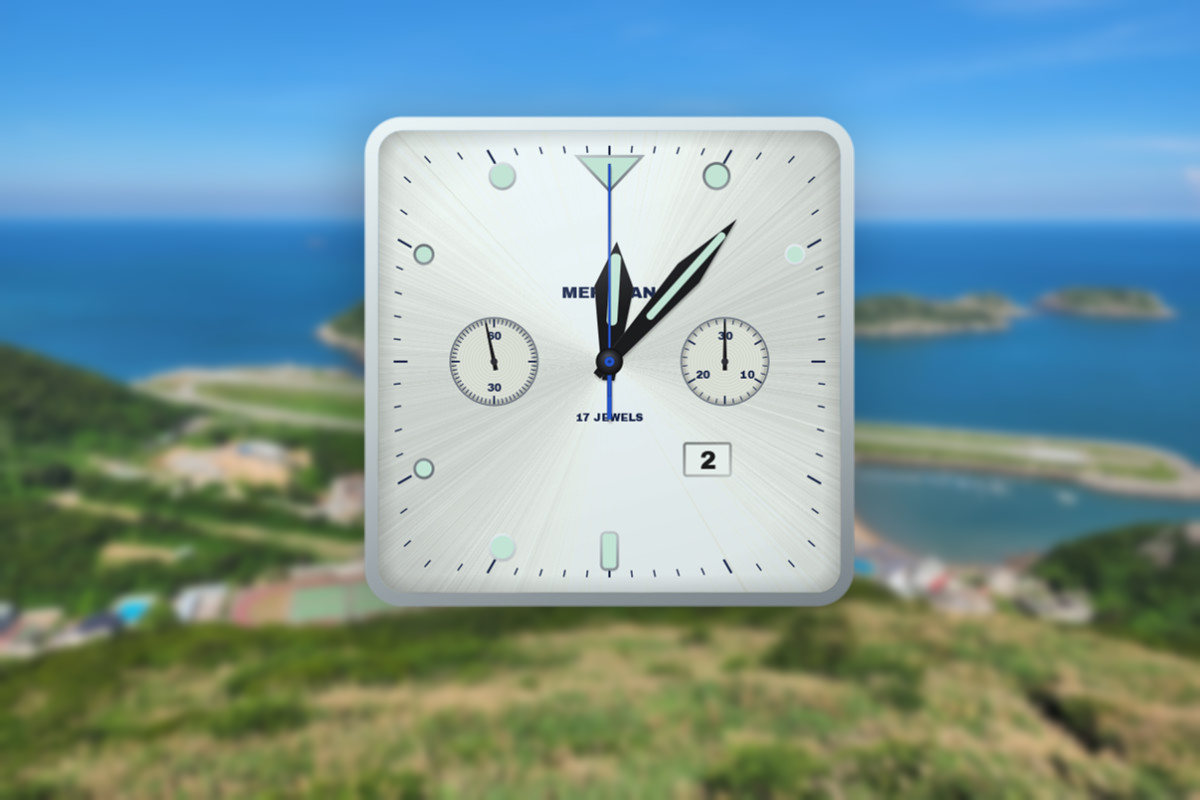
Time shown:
**12:06:58**
